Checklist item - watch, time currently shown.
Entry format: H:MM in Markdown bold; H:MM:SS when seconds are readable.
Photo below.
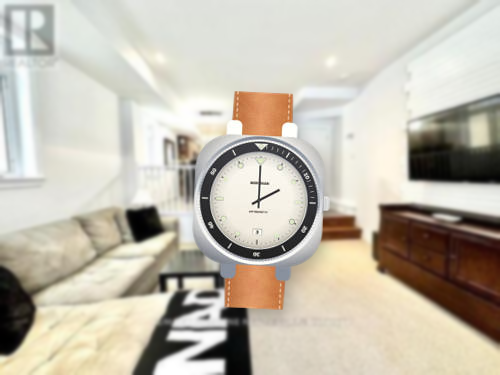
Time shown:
**2:00**
